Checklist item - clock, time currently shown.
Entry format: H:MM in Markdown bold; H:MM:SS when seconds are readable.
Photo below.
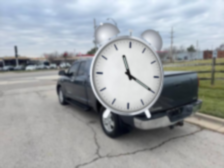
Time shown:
**11:20**
